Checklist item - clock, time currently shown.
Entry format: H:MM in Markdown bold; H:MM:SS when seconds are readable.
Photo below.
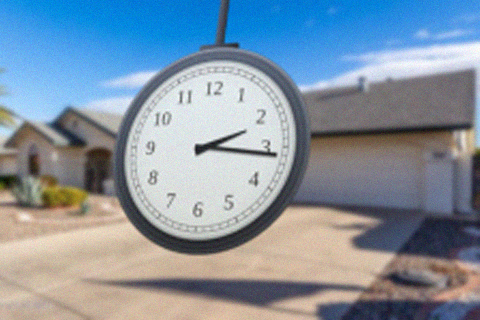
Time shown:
**2:16**
